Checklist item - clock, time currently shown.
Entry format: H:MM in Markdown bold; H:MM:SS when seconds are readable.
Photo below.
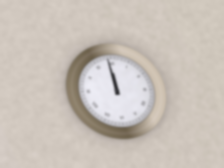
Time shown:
**11:59**
